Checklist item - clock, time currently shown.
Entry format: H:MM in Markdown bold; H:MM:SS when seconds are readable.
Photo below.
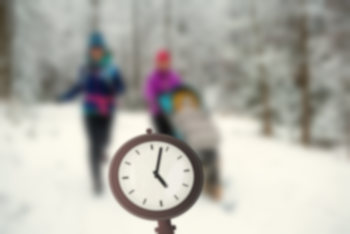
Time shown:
**5:03**
